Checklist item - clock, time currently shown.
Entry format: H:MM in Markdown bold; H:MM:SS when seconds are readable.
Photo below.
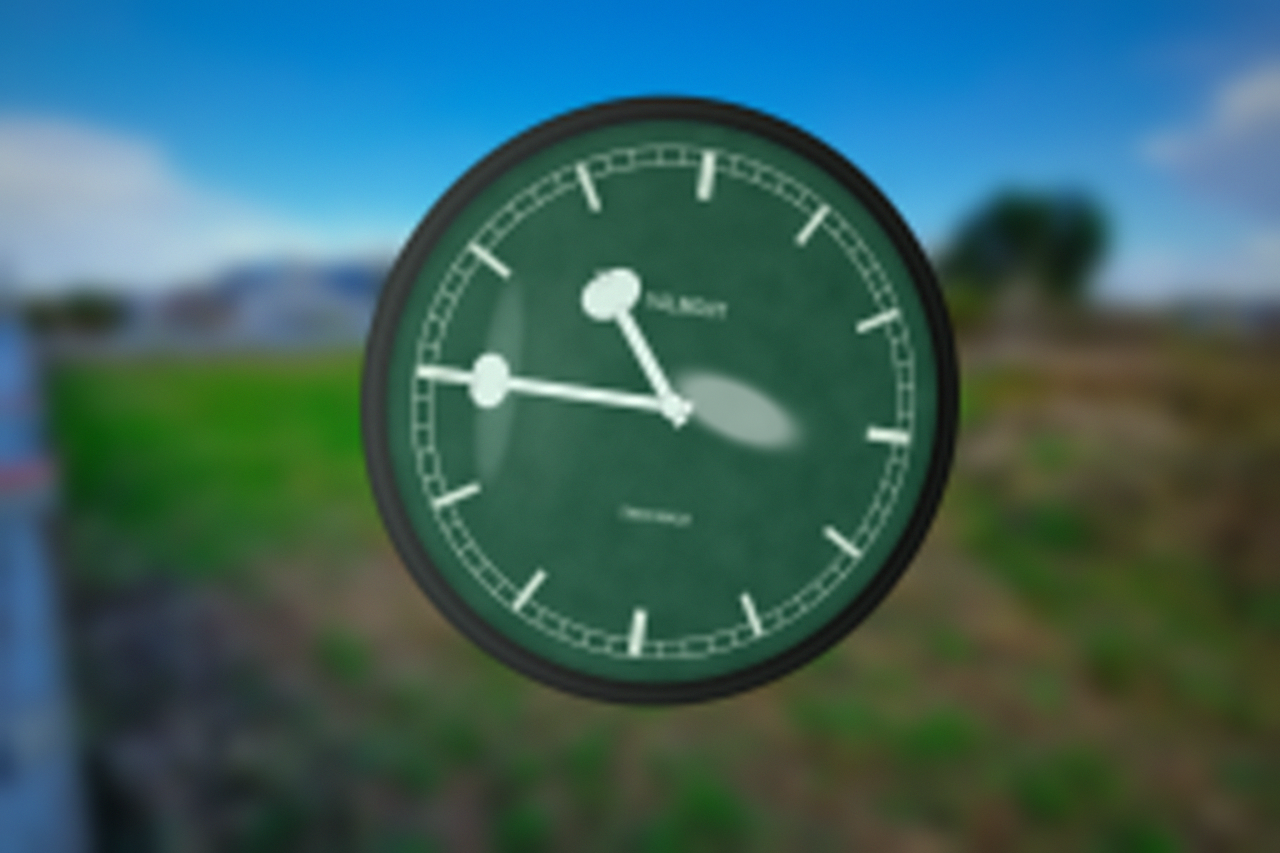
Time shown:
**10:45**
